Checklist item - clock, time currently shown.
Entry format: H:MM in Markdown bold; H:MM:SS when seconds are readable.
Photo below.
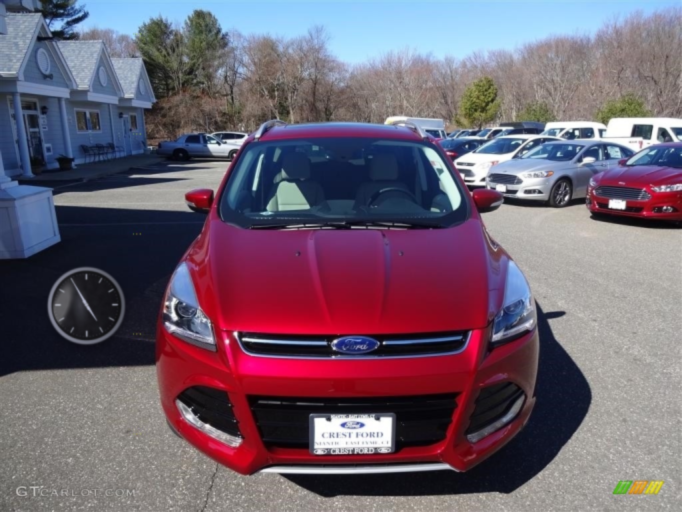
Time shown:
**4:55**
